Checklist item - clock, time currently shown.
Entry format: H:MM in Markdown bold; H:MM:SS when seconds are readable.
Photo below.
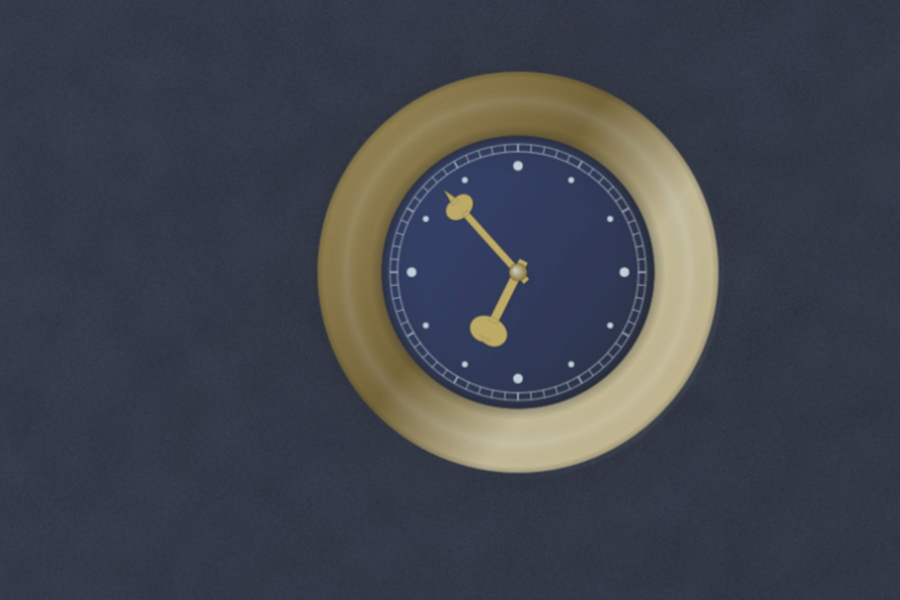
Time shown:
**6:53**
